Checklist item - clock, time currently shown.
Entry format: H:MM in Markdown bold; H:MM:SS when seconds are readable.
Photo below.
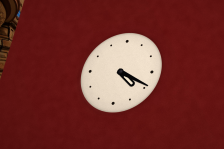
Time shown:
**4:19**
